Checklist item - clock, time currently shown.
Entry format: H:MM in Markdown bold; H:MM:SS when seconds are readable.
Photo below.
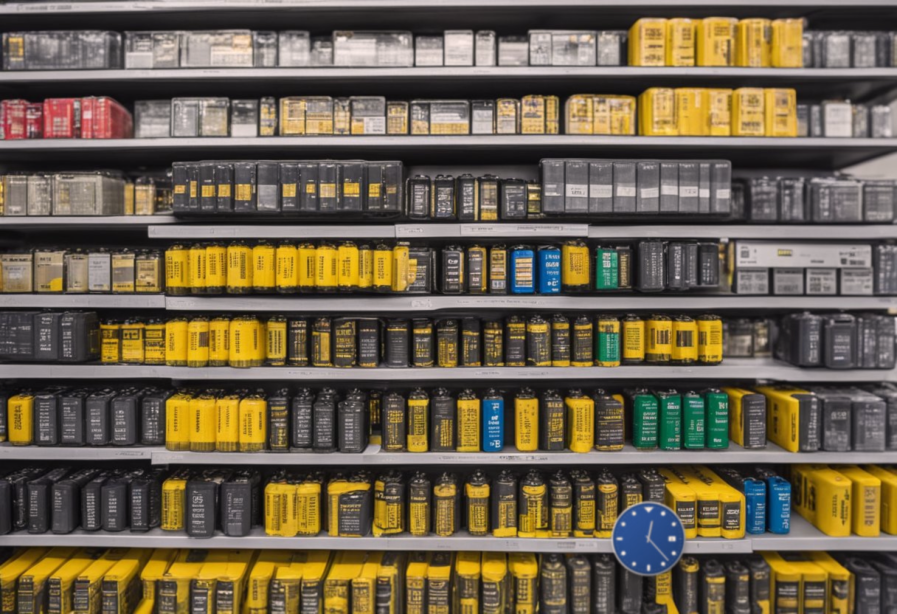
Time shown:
**12:23**
